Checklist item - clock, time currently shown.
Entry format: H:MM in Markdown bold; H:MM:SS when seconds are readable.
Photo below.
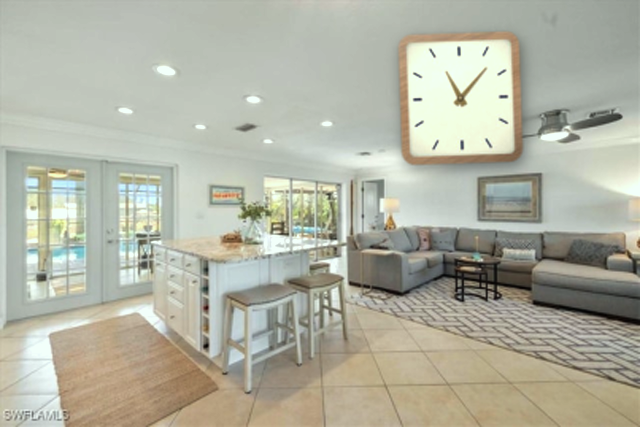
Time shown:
**11:07**
